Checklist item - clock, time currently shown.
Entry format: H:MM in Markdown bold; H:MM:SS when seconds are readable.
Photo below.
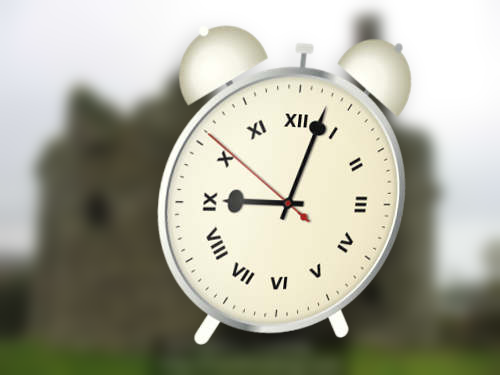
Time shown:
**9:02:51**
